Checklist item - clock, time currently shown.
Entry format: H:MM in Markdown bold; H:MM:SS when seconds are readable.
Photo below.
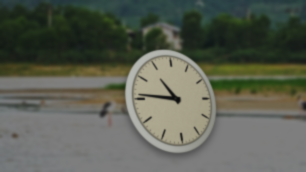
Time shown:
**10:46**
